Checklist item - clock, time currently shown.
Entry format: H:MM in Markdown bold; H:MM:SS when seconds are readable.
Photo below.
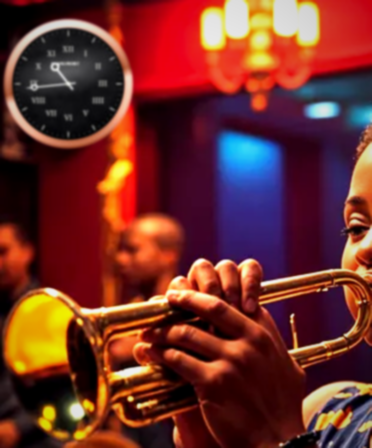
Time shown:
**10:44**
